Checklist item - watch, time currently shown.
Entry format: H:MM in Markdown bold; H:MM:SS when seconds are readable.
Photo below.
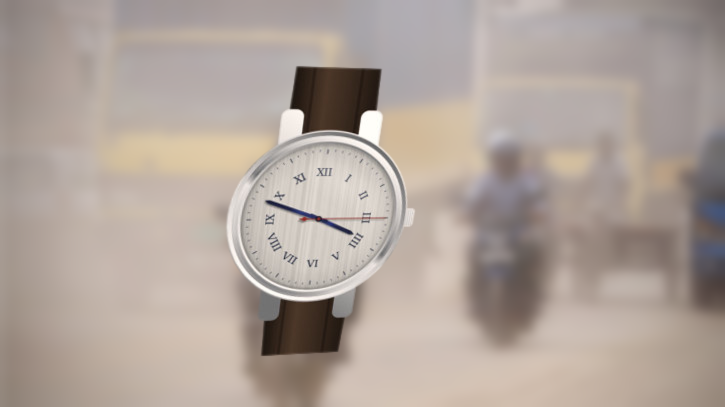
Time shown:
**3:48:15**
